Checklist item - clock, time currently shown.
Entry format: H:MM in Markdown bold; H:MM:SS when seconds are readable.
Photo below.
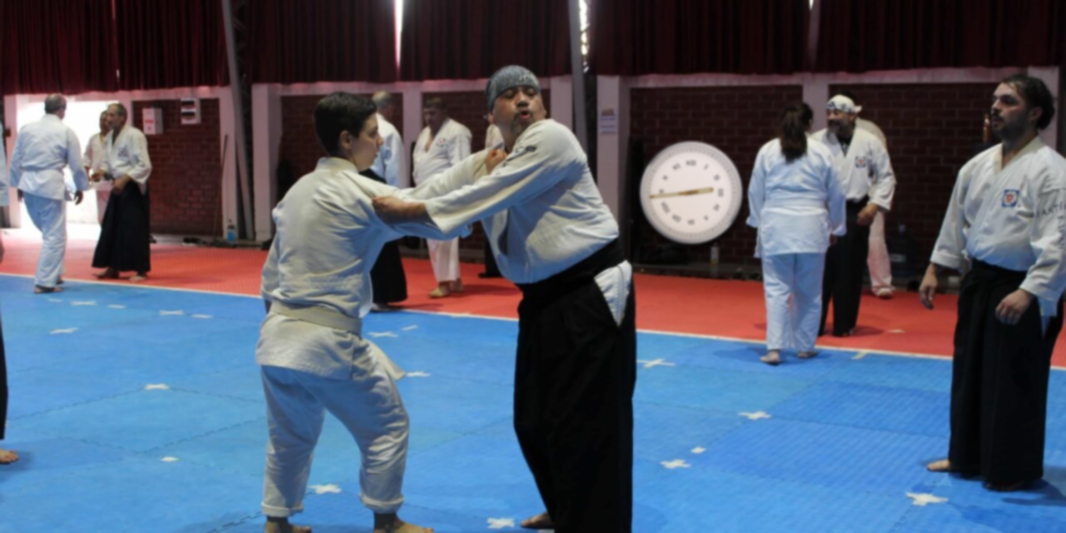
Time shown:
**2:44**
